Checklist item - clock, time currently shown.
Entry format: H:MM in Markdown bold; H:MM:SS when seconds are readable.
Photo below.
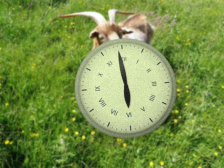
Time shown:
**5:59**
